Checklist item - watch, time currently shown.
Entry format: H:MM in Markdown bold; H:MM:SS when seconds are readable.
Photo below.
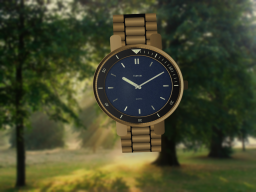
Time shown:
**10:10**
